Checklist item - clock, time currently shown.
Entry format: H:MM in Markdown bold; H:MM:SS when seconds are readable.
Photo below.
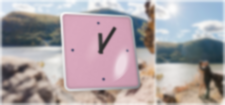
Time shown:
**12:06**
